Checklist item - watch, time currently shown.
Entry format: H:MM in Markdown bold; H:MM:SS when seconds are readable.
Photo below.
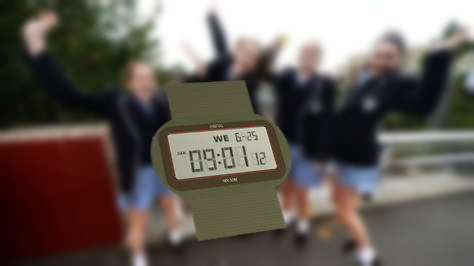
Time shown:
**9:01:12**
